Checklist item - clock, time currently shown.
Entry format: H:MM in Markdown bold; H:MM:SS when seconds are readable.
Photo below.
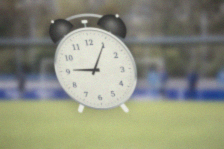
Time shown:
**9:05**
